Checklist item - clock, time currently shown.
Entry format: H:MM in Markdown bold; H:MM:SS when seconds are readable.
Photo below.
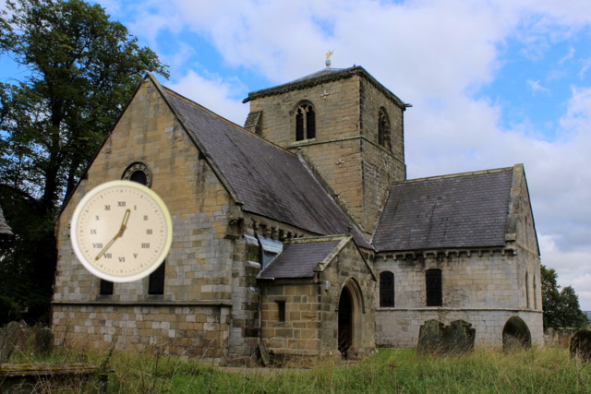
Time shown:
**12:37**
